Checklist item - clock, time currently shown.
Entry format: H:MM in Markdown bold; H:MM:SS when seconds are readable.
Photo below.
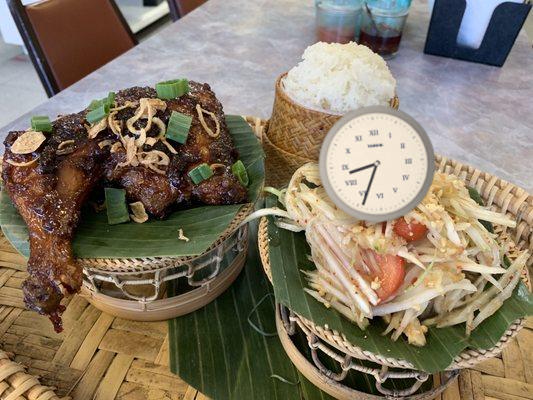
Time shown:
**8:34**
